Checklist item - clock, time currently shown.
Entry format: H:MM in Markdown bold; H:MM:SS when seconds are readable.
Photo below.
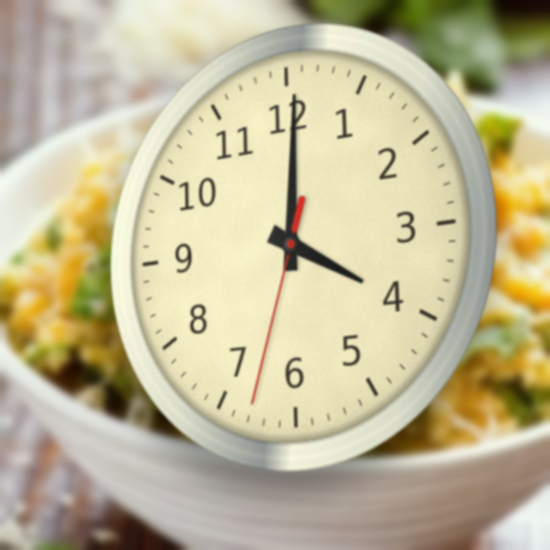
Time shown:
**4:00:33**
